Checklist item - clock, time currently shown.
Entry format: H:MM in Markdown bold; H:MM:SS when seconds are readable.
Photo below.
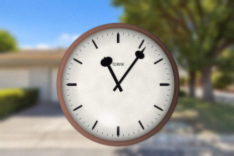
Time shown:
**11:06**
